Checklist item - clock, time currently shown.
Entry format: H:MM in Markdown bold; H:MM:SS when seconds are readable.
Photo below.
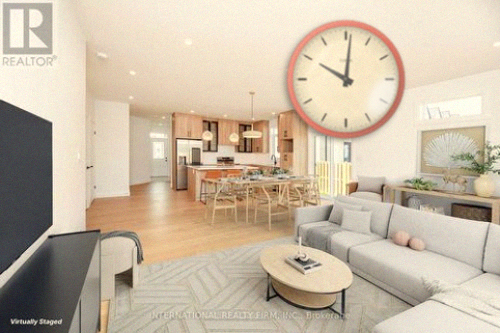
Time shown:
**10:01**
